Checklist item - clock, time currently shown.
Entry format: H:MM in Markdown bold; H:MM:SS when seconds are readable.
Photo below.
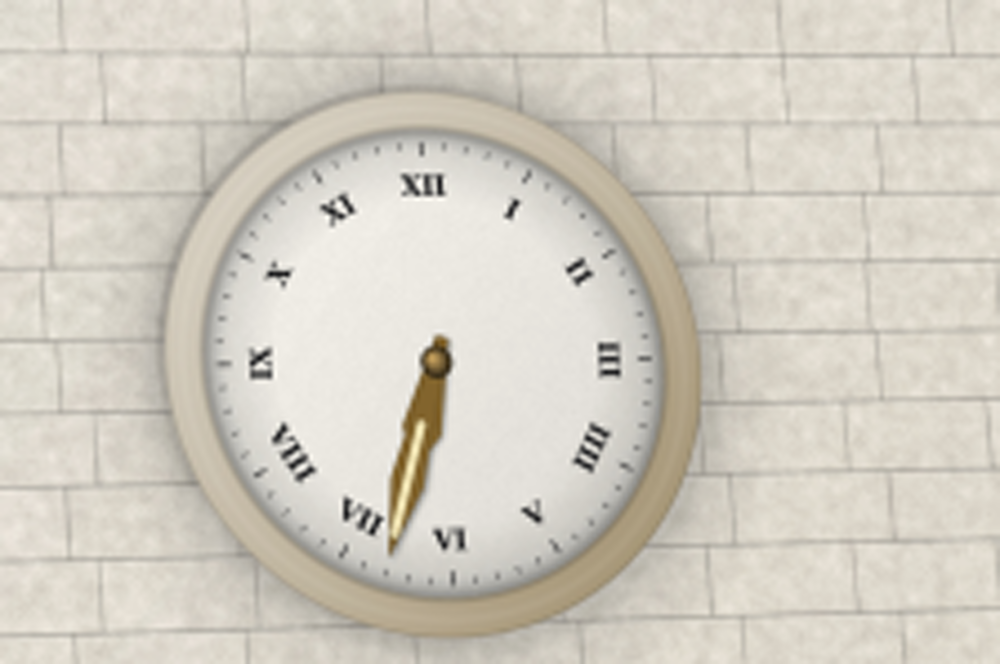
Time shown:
**6:33**
